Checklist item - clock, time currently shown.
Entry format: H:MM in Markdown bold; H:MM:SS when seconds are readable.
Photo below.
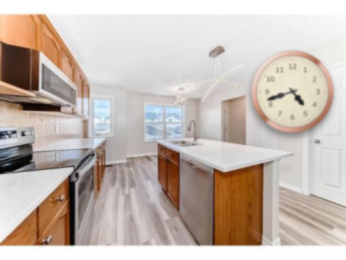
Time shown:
**4:42**
